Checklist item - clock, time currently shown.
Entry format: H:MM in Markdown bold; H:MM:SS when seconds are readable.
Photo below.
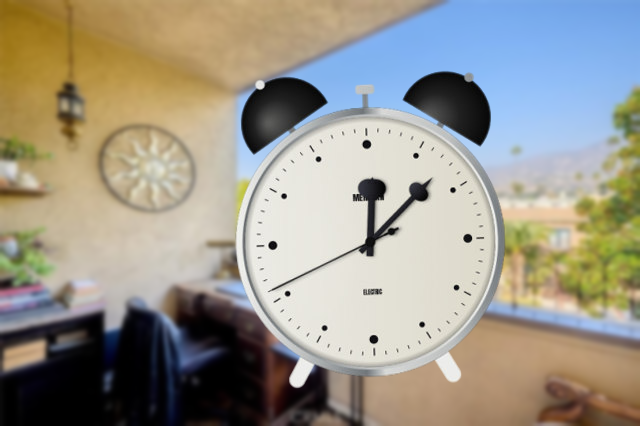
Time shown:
**12:07:41**
